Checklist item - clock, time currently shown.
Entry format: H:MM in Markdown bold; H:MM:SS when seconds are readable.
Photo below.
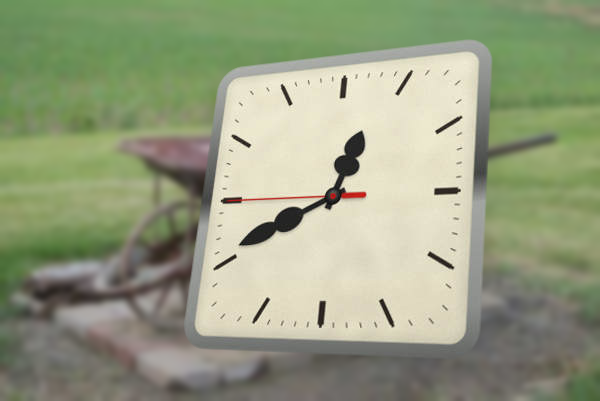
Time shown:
**12:40:45**
